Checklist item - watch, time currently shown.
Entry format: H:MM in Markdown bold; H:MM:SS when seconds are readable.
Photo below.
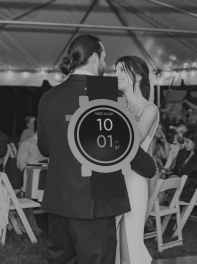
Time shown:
**10:01**
